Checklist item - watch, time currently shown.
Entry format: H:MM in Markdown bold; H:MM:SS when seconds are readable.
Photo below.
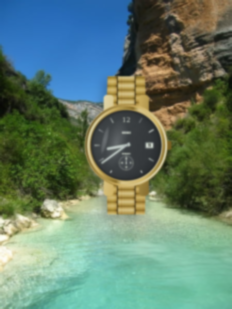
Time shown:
**8:39**
